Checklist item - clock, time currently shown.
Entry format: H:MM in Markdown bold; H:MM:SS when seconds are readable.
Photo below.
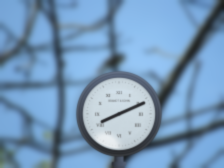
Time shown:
**8:11**
